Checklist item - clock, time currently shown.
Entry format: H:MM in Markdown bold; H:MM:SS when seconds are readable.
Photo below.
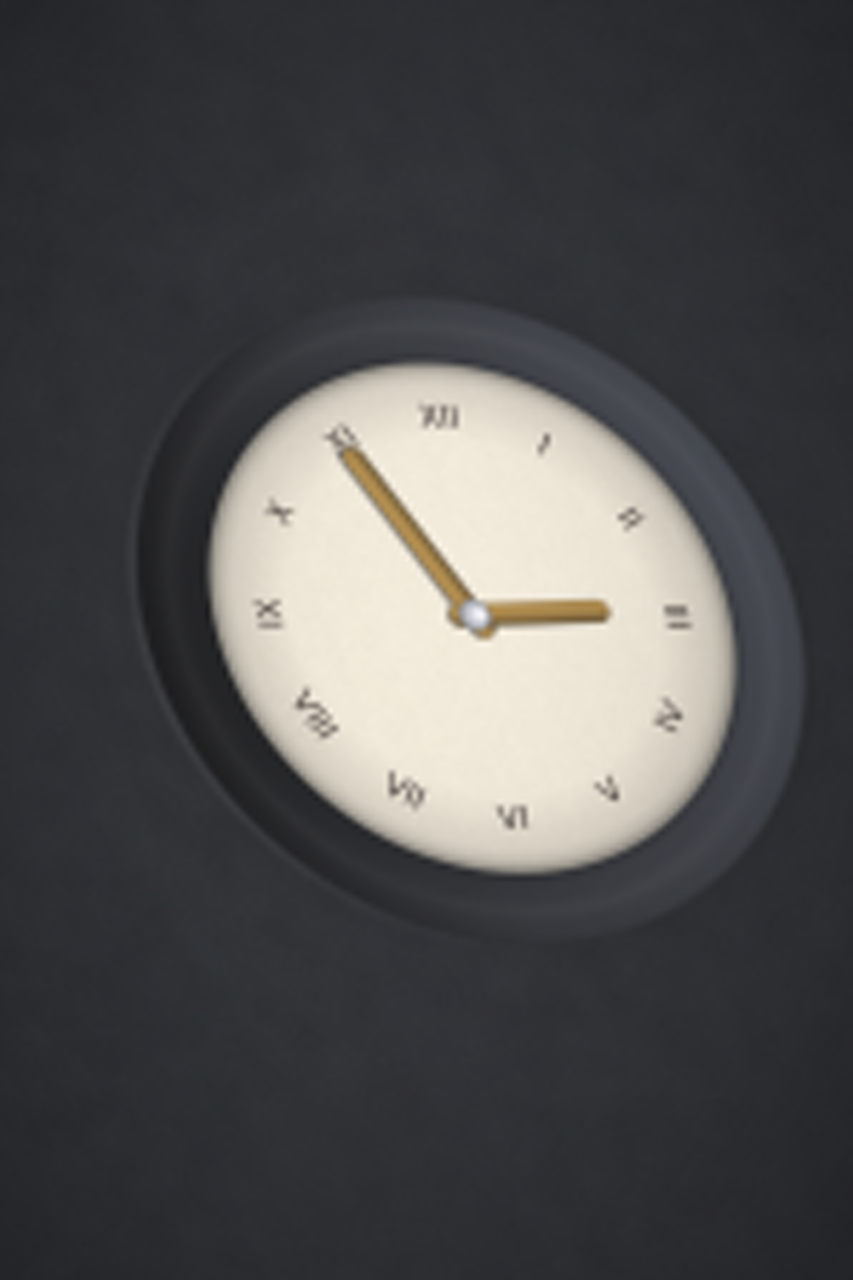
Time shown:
**2:55**
